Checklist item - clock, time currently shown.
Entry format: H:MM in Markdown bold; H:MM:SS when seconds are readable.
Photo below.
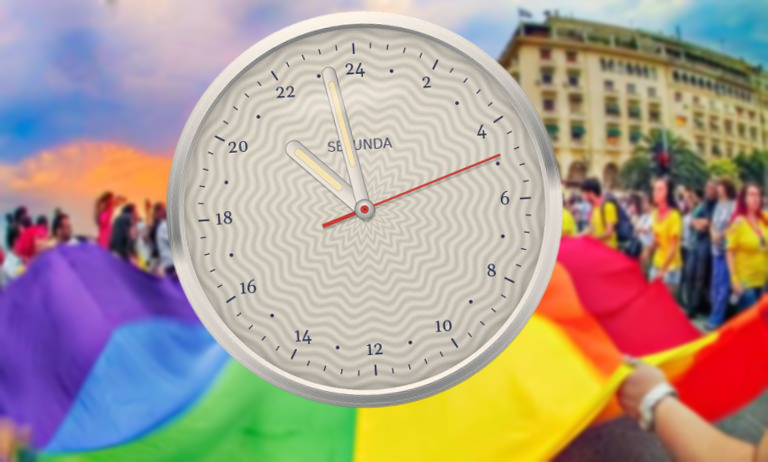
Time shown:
**20:58:12**
